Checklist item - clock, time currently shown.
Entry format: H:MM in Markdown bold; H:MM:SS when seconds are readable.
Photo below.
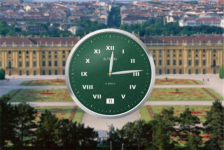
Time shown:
**12:14**
